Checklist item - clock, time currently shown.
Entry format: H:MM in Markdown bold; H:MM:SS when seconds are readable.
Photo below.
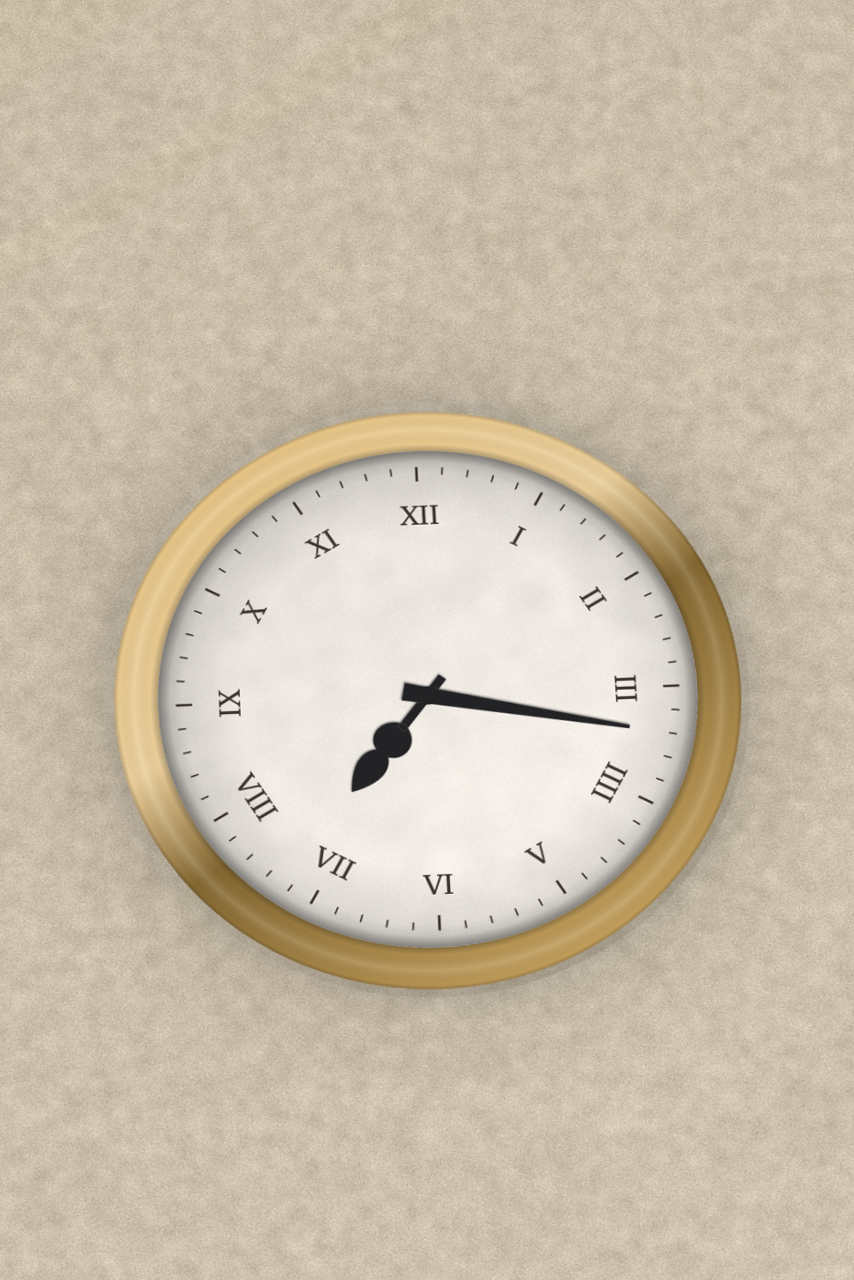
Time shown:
**7:17**
